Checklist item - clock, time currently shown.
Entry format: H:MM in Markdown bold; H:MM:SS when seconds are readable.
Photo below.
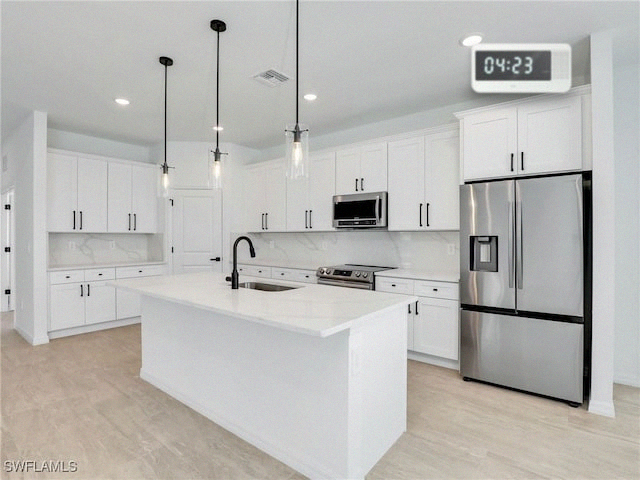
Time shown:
**4:23**
